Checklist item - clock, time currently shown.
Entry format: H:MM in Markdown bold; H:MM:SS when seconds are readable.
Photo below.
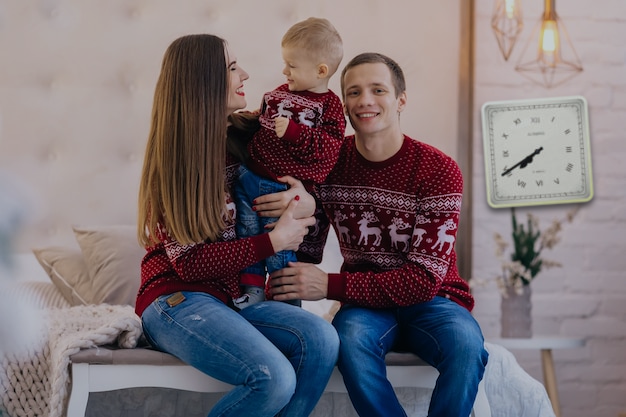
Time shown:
**7:40**
